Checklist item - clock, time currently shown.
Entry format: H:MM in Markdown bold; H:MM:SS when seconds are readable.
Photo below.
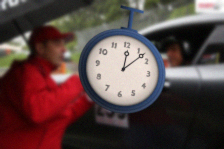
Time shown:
**12:07**
